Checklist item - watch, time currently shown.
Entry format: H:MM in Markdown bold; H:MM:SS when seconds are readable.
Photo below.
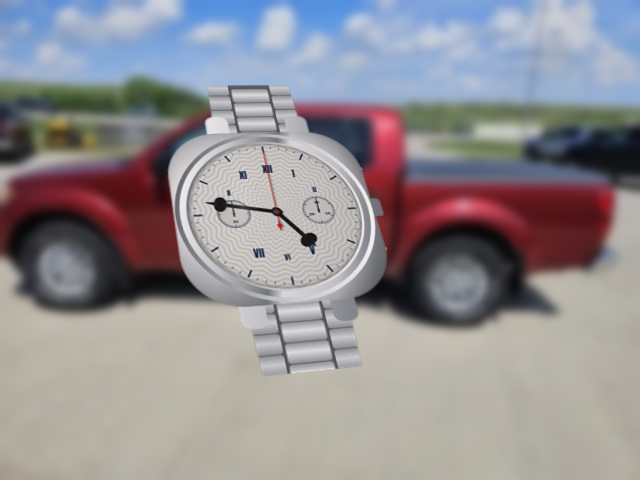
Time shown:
**4:47**
